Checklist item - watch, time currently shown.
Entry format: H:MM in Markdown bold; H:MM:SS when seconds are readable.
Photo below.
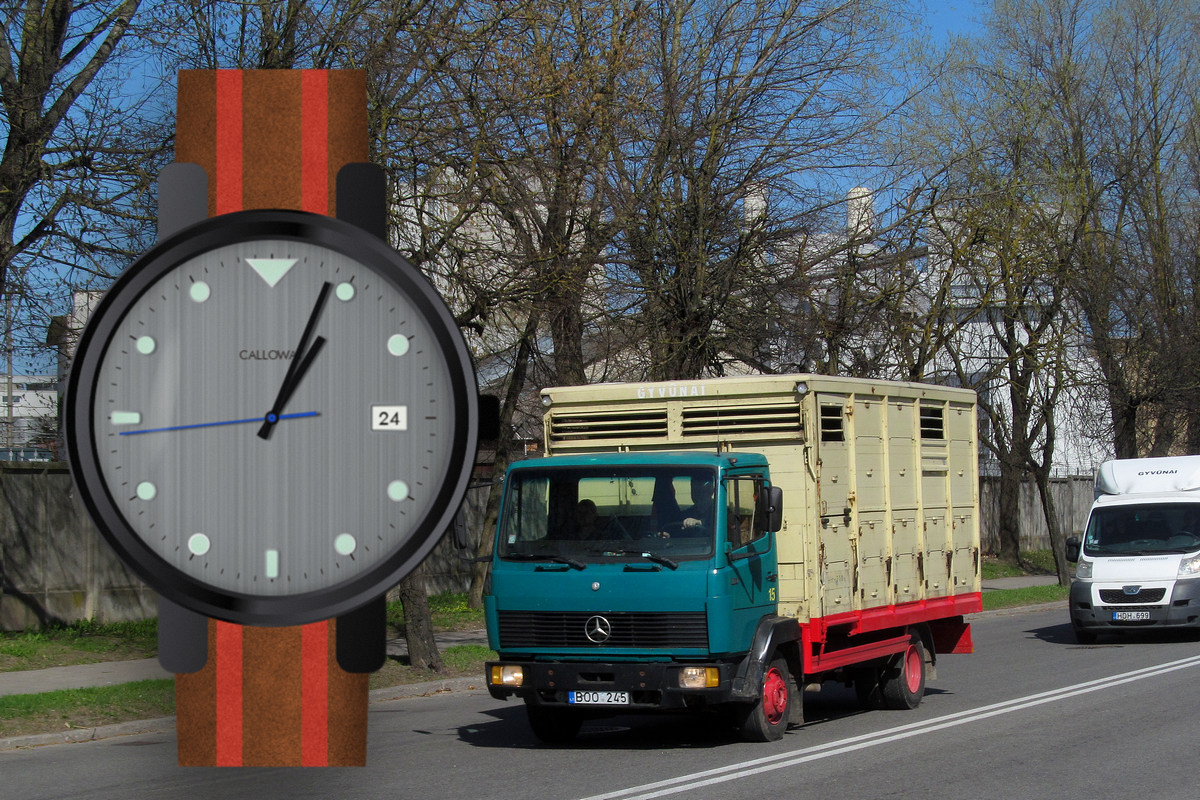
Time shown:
**1:03:44**
